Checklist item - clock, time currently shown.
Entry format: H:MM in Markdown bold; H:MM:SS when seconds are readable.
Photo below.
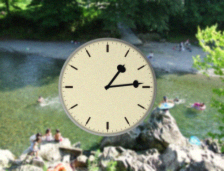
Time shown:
**1:14**
